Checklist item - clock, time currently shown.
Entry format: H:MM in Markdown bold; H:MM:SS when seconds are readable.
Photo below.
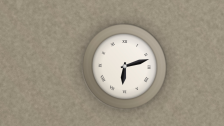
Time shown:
**6:12**
